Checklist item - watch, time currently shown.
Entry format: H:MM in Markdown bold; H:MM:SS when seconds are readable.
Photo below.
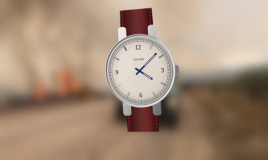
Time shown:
**4:08**
